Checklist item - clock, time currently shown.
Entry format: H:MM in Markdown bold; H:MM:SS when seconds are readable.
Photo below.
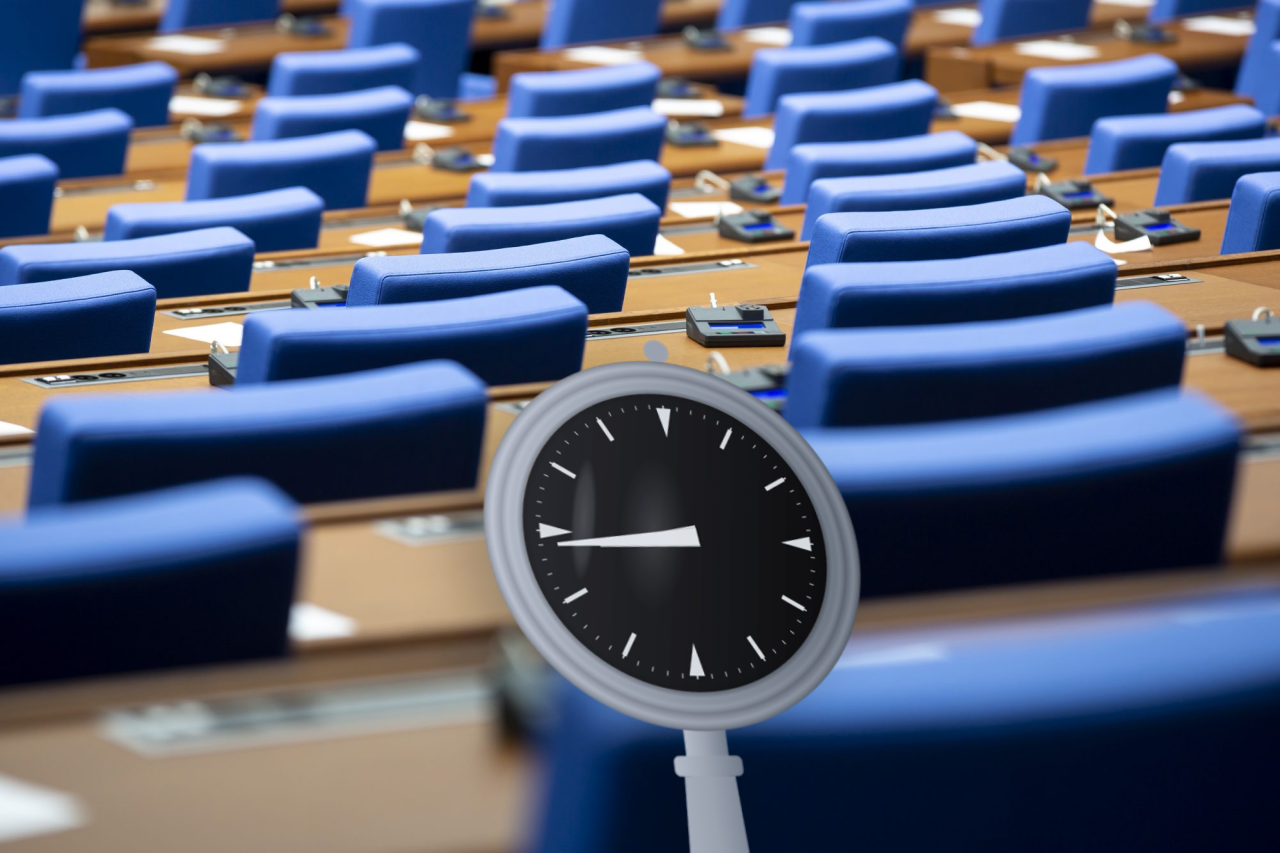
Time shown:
**8:44**
